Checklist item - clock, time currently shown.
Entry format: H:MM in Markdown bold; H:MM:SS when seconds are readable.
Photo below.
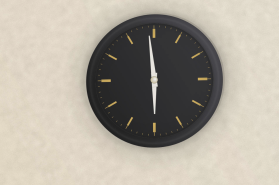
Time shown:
**5:59**
